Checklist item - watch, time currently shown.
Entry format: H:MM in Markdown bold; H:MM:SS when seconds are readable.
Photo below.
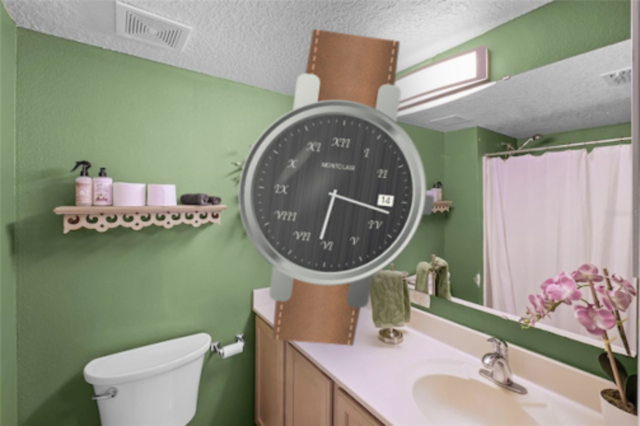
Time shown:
**6:17**
